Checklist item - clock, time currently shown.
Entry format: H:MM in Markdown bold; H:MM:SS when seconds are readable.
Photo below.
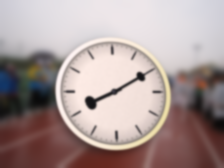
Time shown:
**8:10**
